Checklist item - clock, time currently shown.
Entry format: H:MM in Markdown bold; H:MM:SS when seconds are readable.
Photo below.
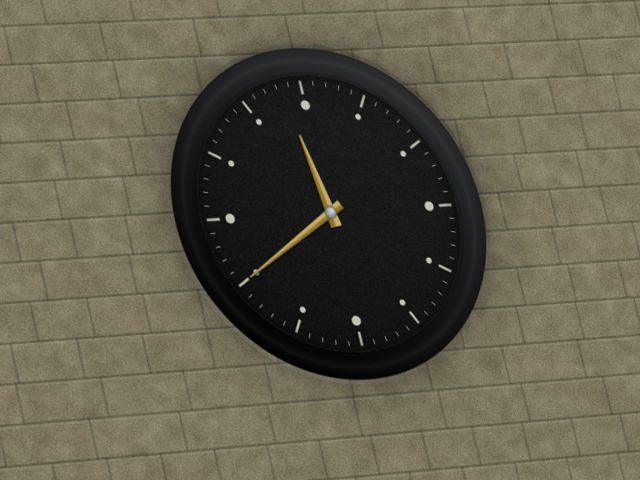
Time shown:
**11:40**
